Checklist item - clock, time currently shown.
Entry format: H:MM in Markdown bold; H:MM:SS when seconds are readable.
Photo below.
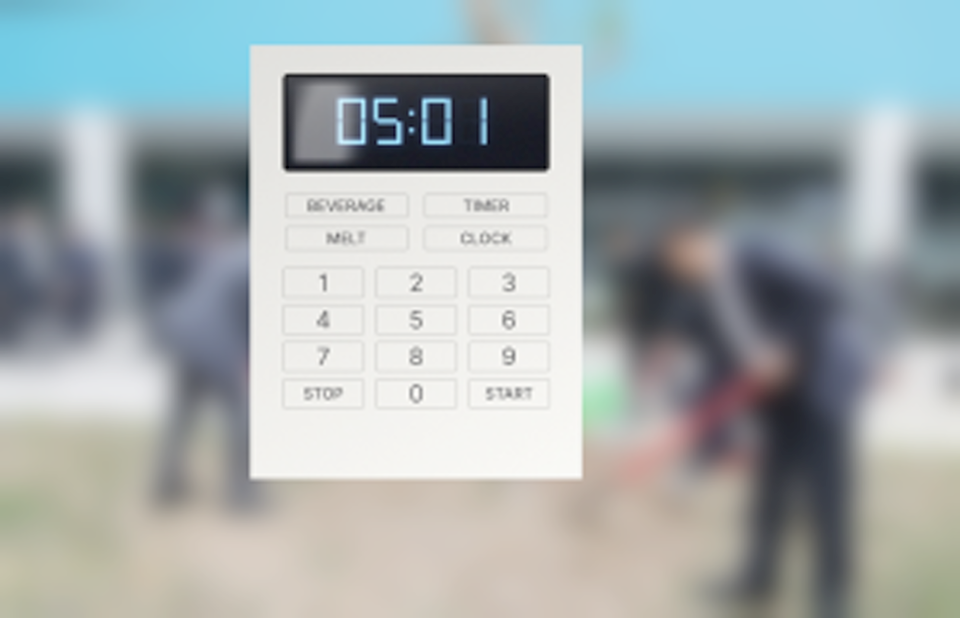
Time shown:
**5:01**
